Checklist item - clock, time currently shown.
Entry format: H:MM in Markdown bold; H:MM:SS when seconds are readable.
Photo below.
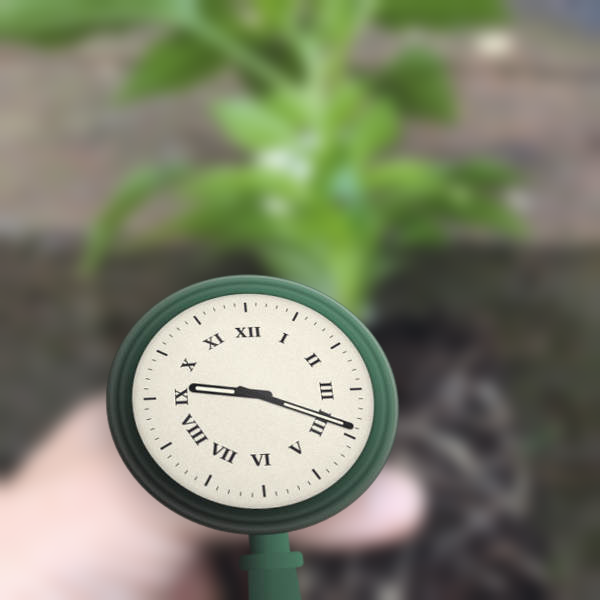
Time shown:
**9:19**
